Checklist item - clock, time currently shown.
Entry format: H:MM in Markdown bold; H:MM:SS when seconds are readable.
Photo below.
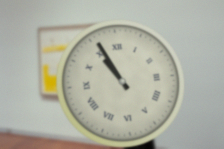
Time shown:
**10:56**
